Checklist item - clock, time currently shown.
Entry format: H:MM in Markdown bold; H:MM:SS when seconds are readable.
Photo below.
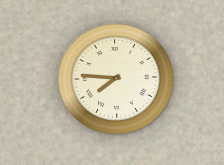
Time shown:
**7:46**
